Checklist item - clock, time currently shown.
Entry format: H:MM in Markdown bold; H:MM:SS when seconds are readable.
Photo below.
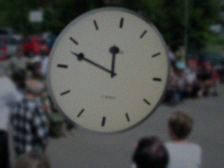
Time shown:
**11:48**
